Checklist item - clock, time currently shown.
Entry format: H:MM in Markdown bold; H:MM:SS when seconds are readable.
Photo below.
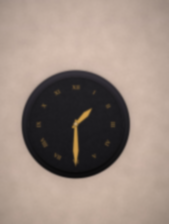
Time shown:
**1:30**
